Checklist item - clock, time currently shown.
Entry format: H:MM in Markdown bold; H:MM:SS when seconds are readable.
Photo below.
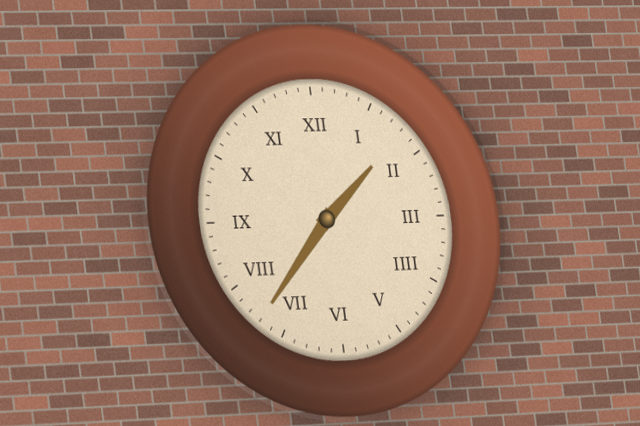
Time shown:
**1:37**
